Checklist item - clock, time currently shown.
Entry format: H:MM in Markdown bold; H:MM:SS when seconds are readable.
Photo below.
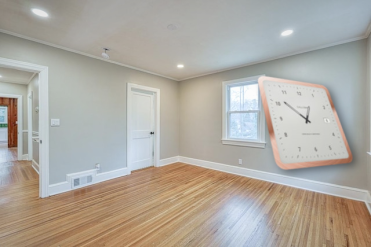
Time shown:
**12:52**
